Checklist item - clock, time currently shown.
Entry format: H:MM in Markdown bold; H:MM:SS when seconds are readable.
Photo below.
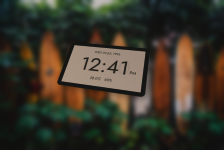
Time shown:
**12:41**
